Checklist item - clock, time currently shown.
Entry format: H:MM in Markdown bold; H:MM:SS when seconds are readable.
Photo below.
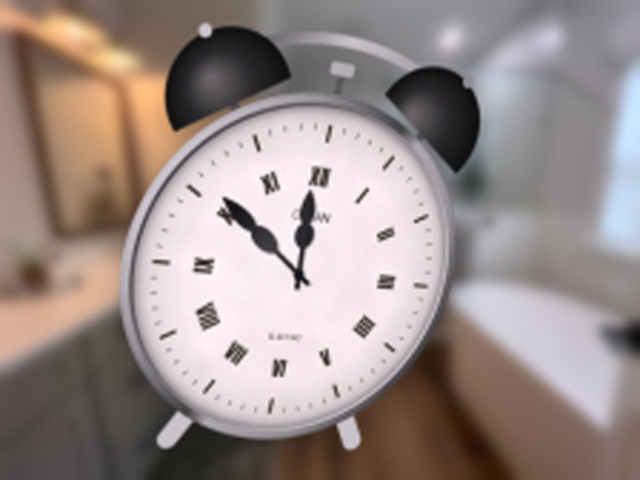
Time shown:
**11:51**
